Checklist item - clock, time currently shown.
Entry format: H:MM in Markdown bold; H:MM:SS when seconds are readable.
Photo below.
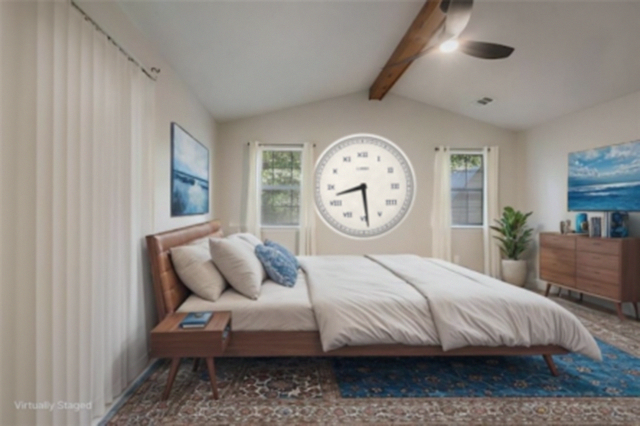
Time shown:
**8:29**
